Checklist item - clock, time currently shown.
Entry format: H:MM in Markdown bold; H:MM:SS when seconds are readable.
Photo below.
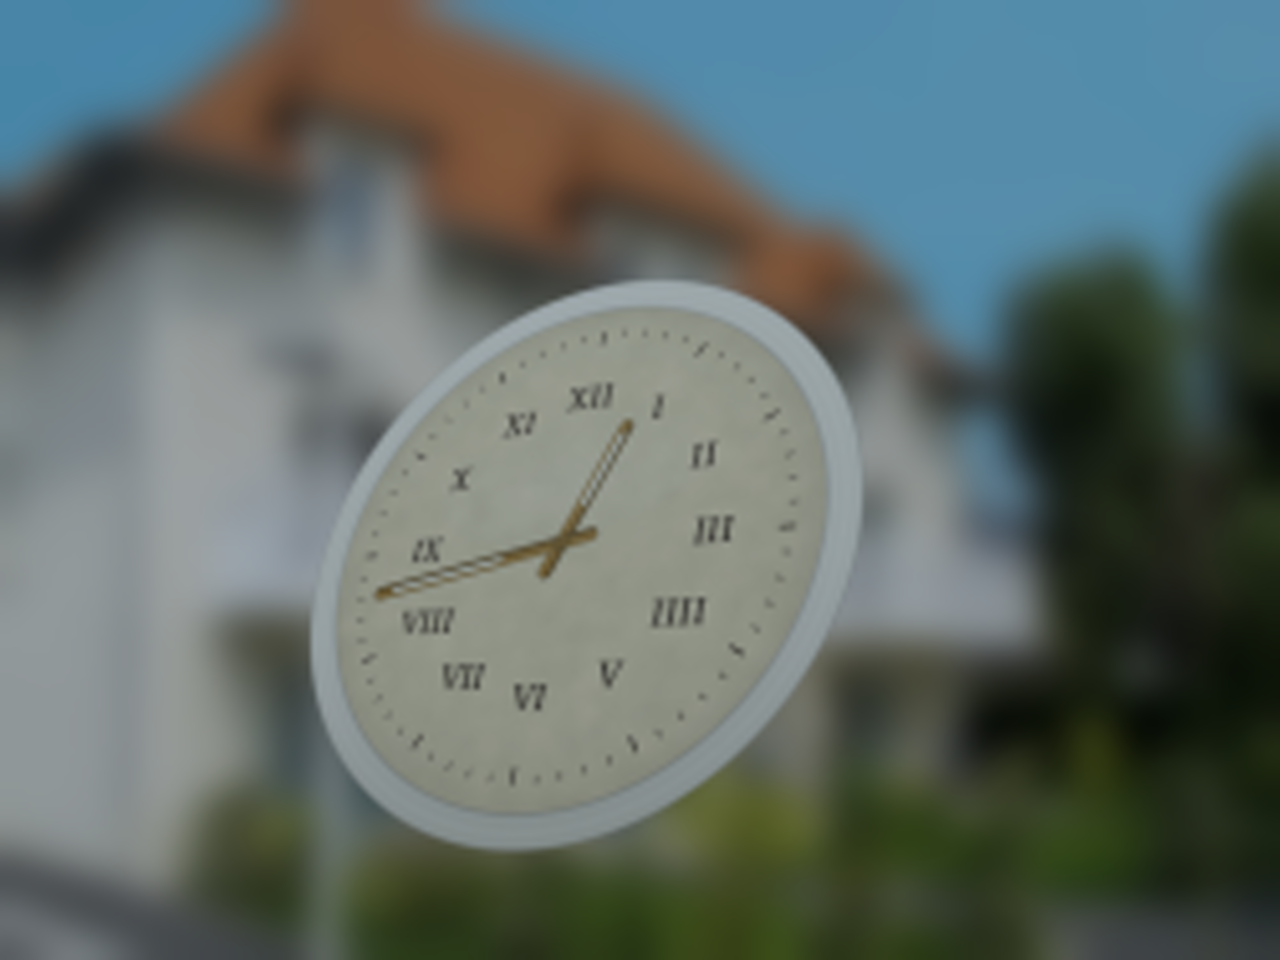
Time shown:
**12:43**
